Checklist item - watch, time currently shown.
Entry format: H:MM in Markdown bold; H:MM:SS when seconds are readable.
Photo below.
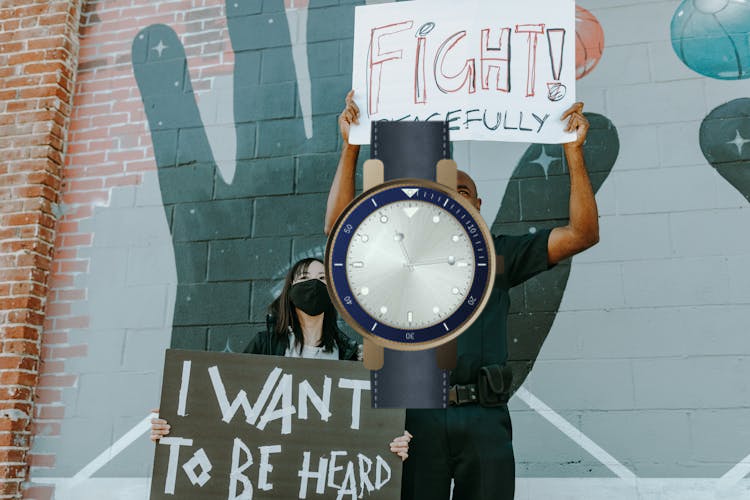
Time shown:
**11:14**
